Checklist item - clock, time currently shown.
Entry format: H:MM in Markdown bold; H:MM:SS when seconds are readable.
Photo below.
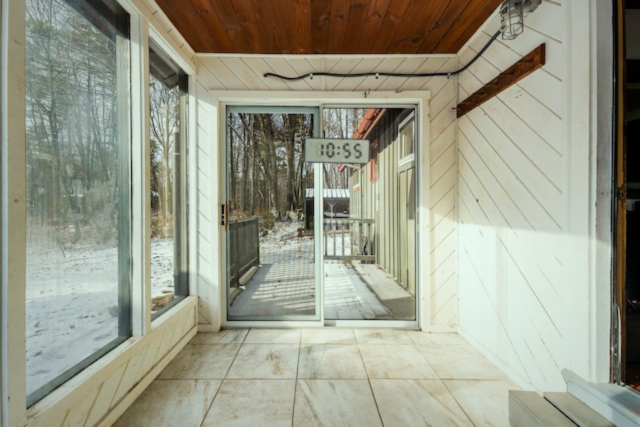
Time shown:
**10:55**
